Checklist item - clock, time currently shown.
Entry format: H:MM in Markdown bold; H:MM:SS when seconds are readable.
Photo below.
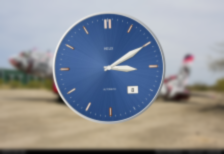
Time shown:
**3:10**
